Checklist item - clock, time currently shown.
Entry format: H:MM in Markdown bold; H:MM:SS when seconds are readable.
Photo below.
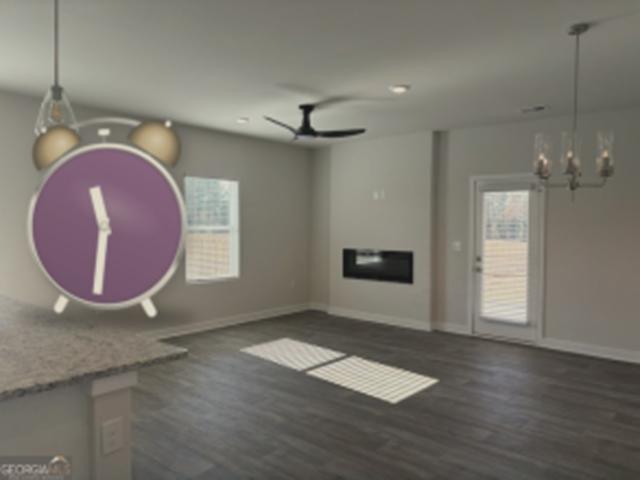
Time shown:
**11:31**
